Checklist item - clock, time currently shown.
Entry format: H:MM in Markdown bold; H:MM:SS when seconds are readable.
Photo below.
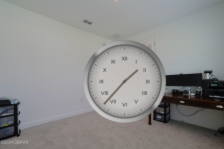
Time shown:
**1:37**
